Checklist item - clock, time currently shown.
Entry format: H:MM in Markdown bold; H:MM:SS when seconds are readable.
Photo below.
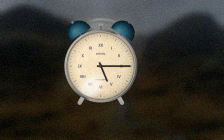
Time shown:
**5:15**
